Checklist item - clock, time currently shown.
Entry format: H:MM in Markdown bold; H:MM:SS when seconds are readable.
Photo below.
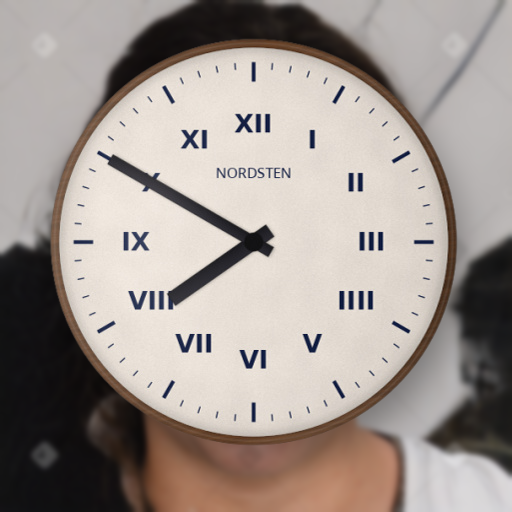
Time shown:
**7:50**
